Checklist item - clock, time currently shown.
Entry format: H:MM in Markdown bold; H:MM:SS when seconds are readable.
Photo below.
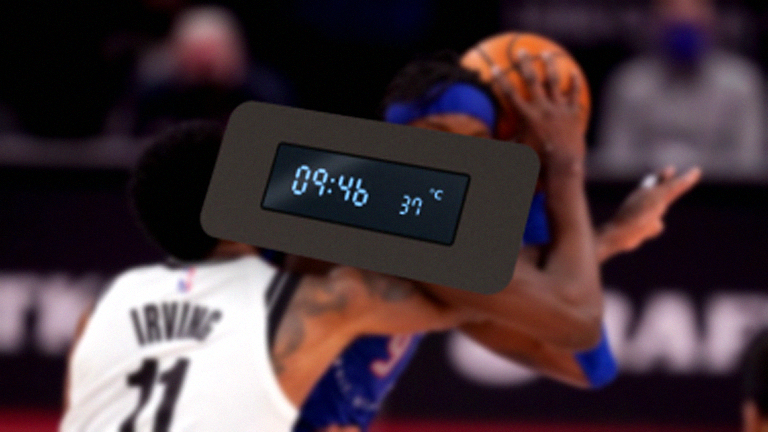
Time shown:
**9:46**
